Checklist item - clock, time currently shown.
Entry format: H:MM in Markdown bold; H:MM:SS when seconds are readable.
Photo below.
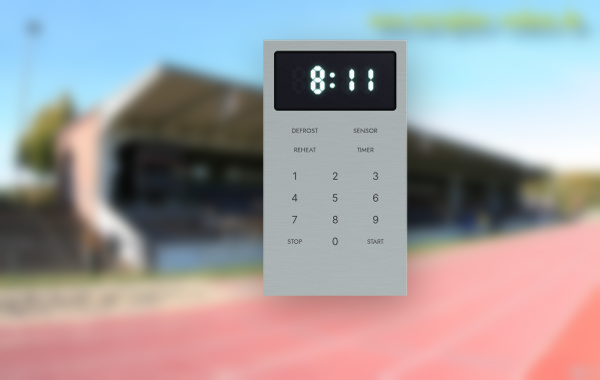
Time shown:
**8:11**
